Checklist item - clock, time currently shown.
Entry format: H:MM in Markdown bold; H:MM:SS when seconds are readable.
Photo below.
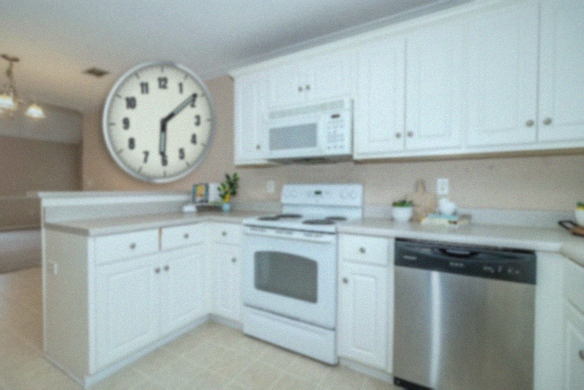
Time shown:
**6:09**
